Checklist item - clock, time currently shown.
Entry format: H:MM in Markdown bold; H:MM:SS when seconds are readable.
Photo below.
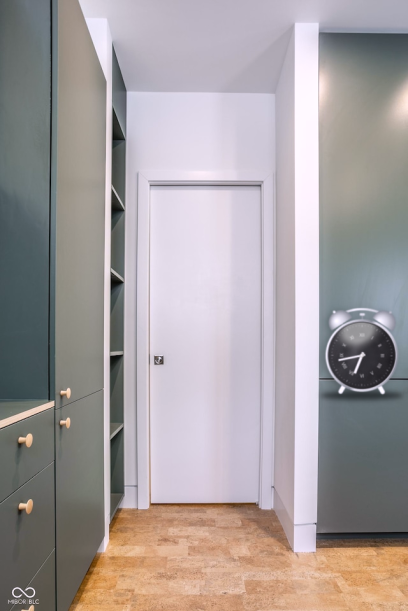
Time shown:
**6:43**
